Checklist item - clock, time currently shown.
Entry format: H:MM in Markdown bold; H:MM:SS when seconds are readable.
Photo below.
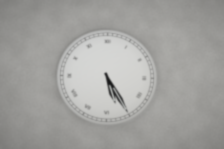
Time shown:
**5:25**
